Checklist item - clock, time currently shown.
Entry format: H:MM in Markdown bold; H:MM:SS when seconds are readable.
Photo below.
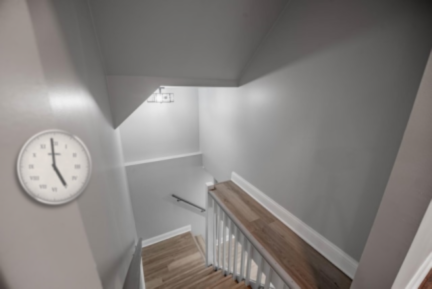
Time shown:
**4:59**
